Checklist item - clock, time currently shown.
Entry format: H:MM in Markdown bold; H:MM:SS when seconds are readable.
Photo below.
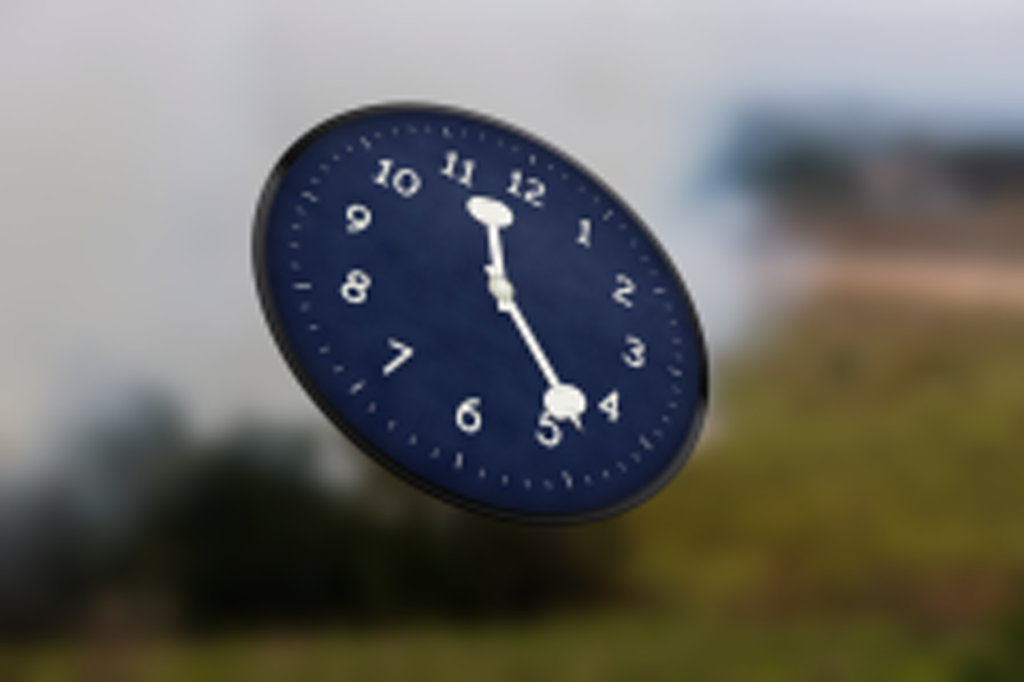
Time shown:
**11:23**
